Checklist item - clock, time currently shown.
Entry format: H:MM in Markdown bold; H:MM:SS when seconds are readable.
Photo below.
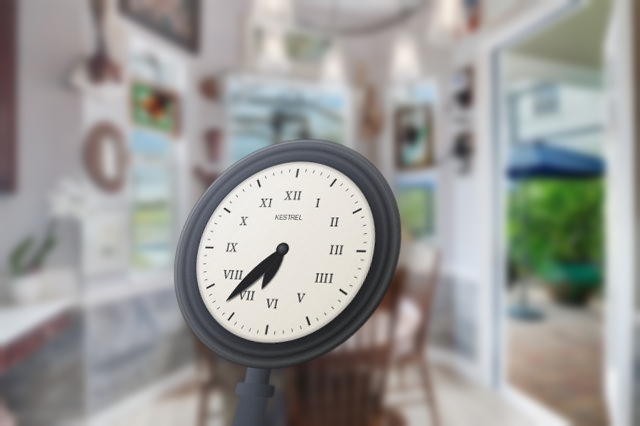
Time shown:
**6:37**
